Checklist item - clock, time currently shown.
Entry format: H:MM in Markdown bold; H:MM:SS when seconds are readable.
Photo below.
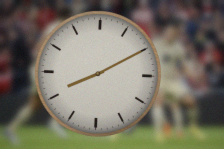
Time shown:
**8:10**
